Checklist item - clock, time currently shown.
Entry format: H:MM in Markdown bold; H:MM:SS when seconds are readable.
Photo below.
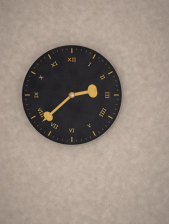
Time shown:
**2:38**
